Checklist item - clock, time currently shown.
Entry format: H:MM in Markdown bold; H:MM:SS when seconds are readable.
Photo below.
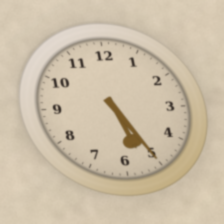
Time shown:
**5:25**
